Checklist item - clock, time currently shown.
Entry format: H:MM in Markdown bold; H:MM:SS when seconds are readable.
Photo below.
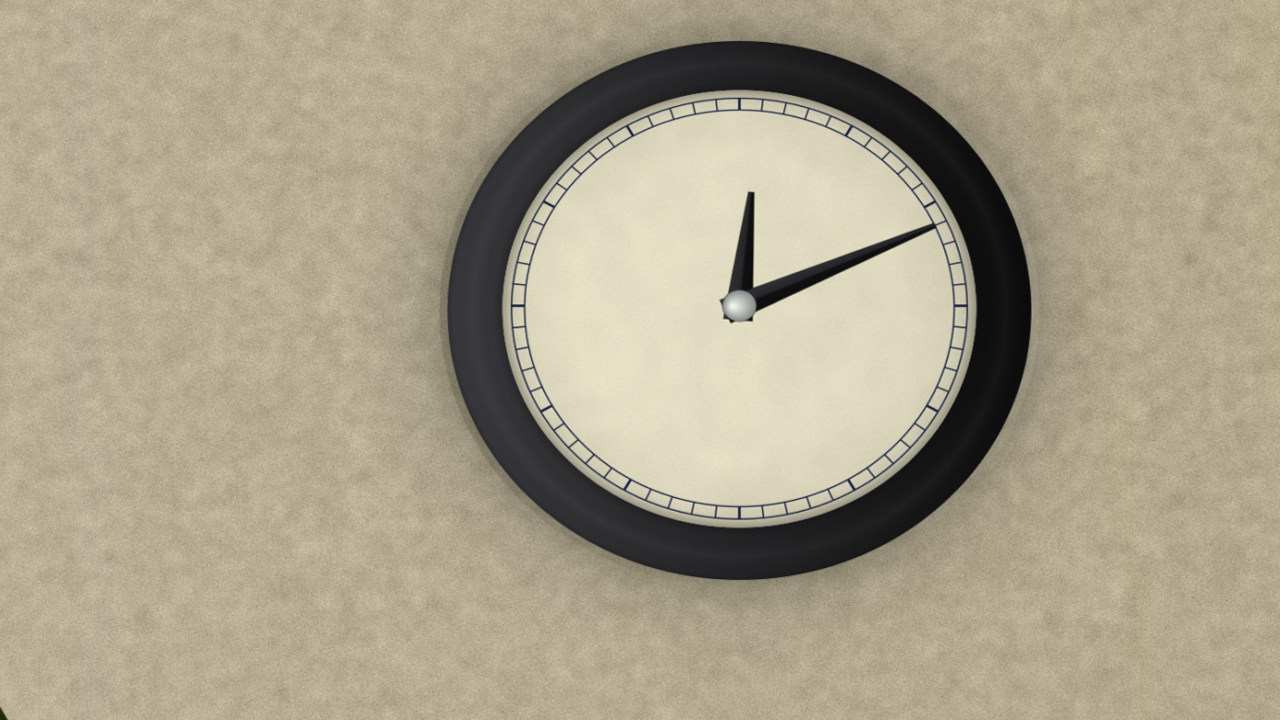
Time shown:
**12:11**
